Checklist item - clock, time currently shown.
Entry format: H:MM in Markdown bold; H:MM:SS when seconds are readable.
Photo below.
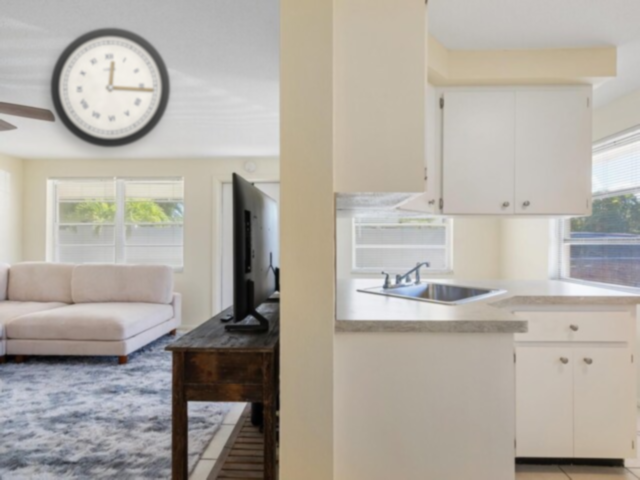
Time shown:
**12:16**
